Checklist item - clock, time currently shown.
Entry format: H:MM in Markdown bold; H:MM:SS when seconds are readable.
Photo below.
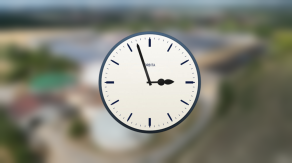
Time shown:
**2:57**
